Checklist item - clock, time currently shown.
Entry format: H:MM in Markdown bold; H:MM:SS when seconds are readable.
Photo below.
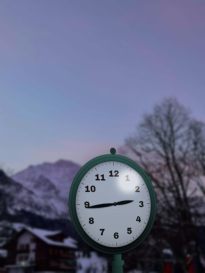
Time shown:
**2:44**
